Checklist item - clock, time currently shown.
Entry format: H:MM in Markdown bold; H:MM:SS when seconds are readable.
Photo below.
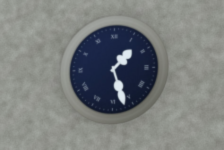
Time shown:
**1:27**
